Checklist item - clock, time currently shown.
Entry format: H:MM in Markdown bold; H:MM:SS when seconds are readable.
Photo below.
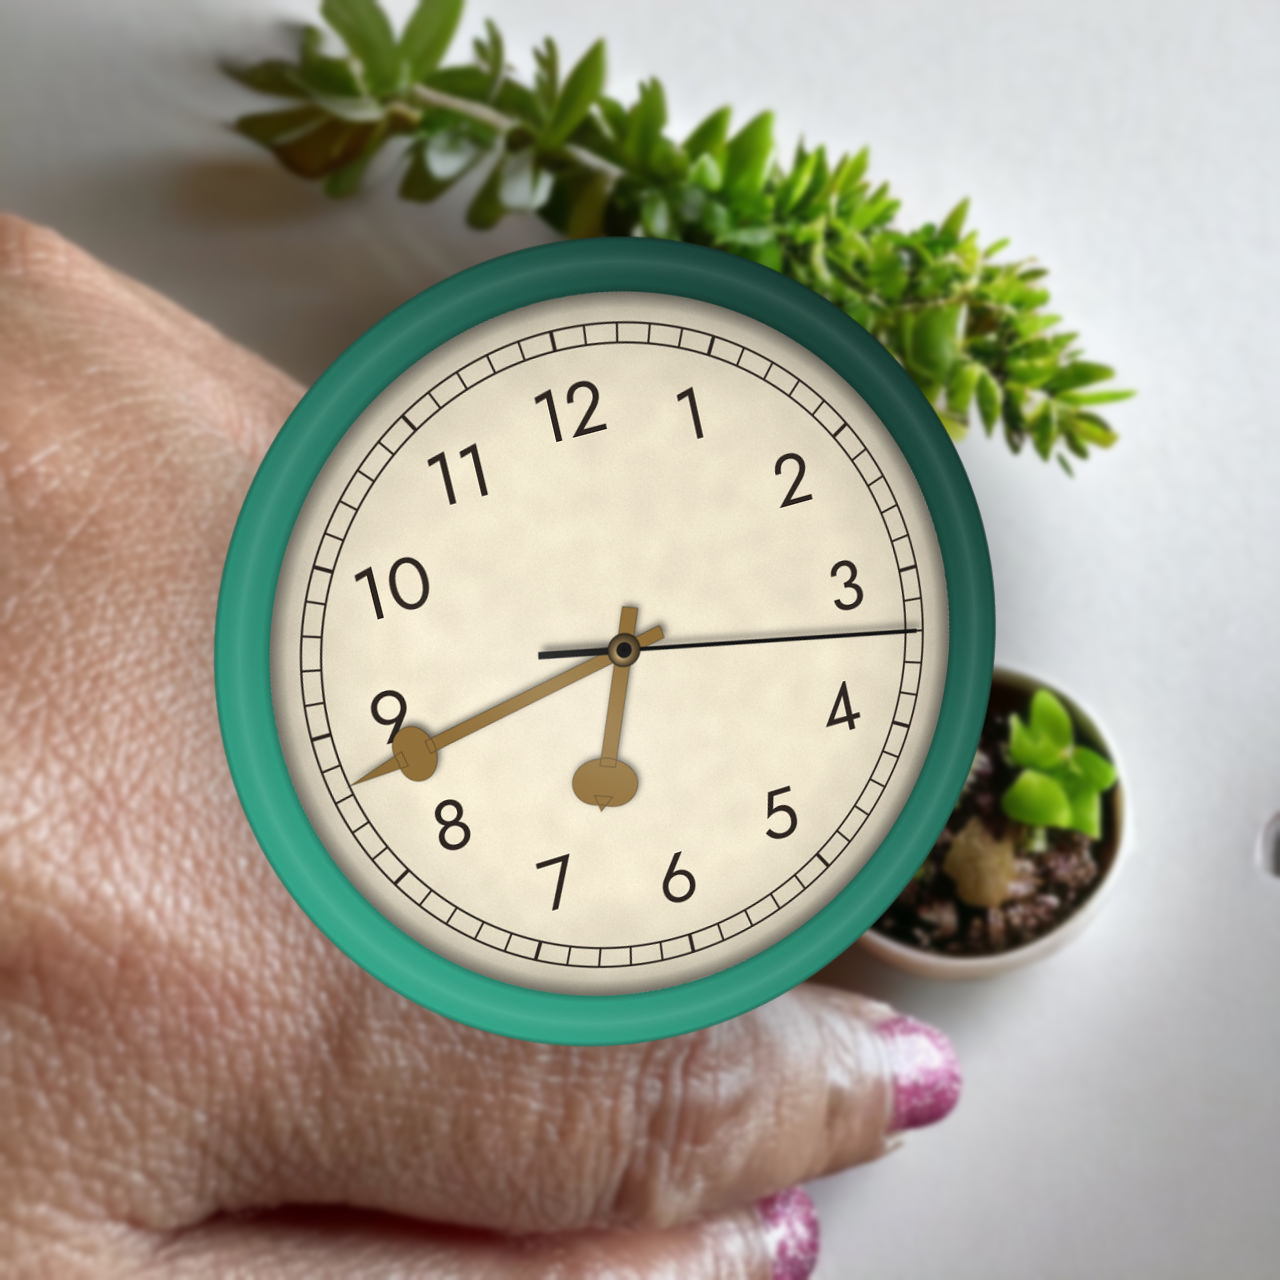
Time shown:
**6:43:17**
